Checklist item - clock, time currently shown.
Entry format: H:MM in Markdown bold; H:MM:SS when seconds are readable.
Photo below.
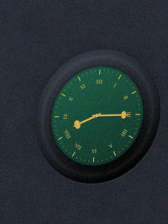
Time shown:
**8:15**
